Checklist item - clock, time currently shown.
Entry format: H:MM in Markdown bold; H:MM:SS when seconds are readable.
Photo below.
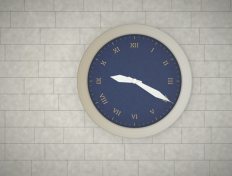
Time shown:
**9:20**
